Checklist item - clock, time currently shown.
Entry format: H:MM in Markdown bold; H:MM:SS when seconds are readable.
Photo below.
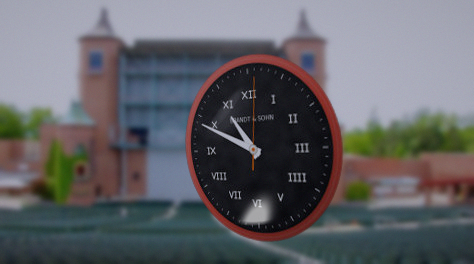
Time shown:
**10:49:01**
